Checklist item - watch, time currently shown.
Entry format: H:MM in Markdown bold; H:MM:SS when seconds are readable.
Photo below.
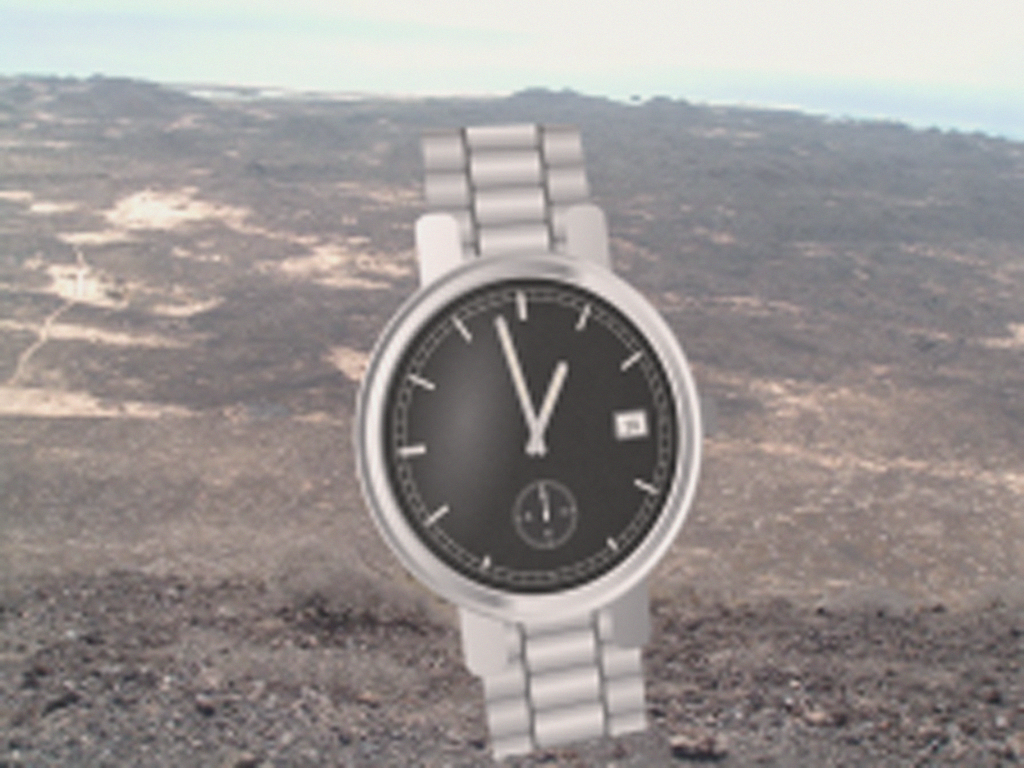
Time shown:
**12:58**
